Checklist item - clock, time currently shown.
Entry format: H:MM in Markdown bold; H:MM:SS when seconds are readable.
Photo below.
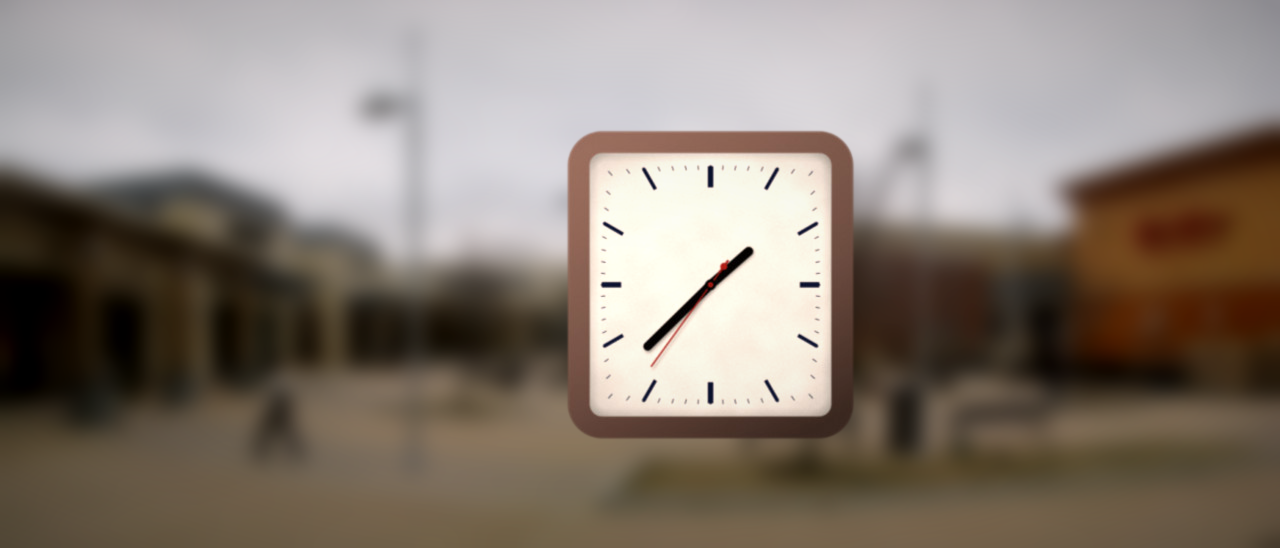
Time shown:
**1:37:36**
